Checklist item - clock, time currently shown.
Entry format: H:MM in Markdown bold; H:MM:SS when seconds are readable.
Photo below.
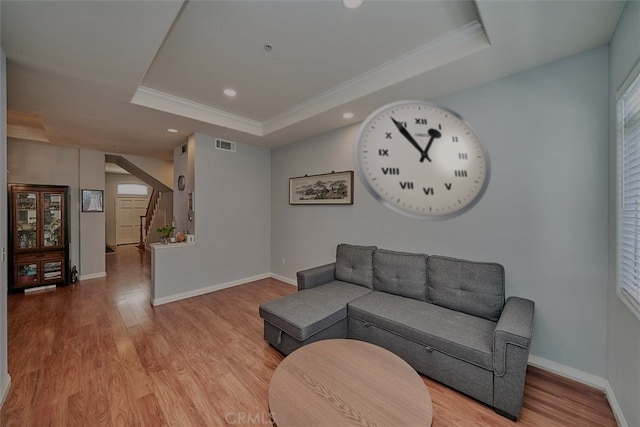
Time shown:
**12:54**
